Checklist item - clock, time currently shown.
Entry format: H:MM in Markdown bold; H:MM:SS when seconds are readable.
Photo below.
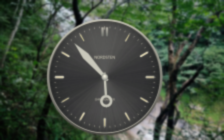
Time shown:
**5:53**
